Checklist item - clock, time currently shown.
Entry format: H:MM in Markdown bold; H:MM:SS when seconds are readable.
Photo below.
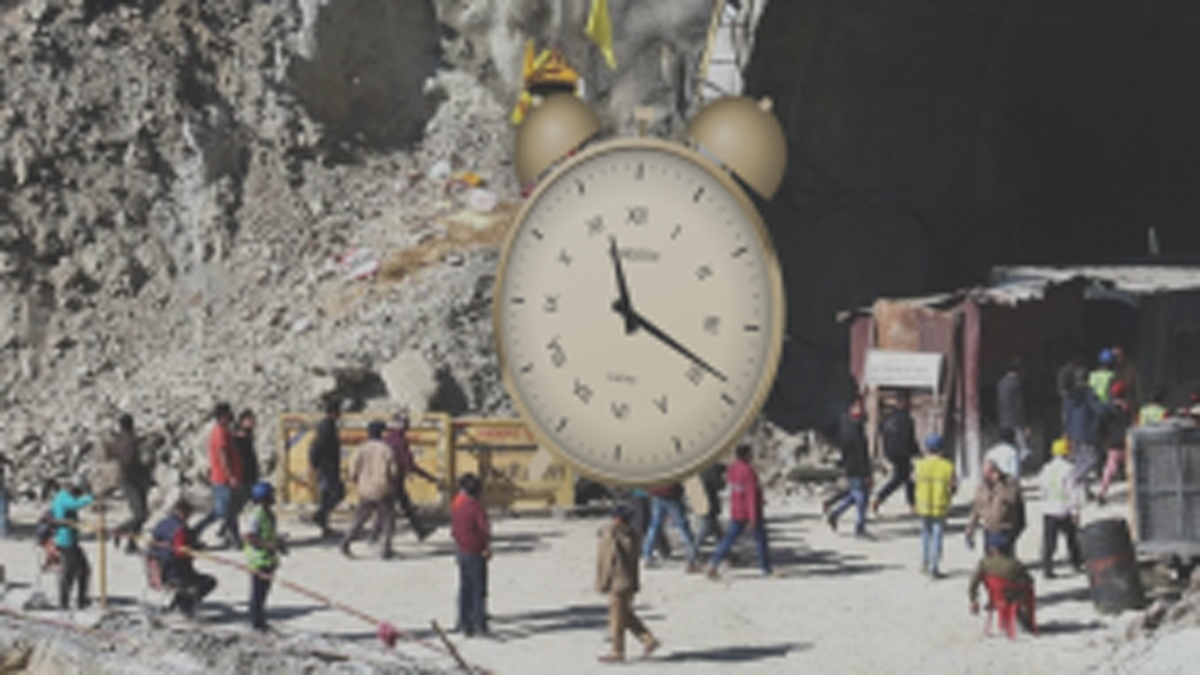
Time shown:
**11:19**
